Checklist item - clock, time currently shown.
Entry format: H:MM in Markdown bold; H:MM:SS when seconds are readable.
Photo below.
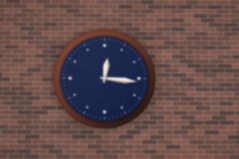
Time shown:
**12:16**
